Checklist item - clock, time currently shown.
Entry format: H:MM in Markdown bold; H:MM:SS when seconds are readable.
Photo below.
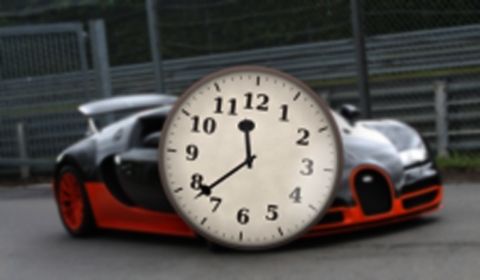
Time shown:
**11:38**
